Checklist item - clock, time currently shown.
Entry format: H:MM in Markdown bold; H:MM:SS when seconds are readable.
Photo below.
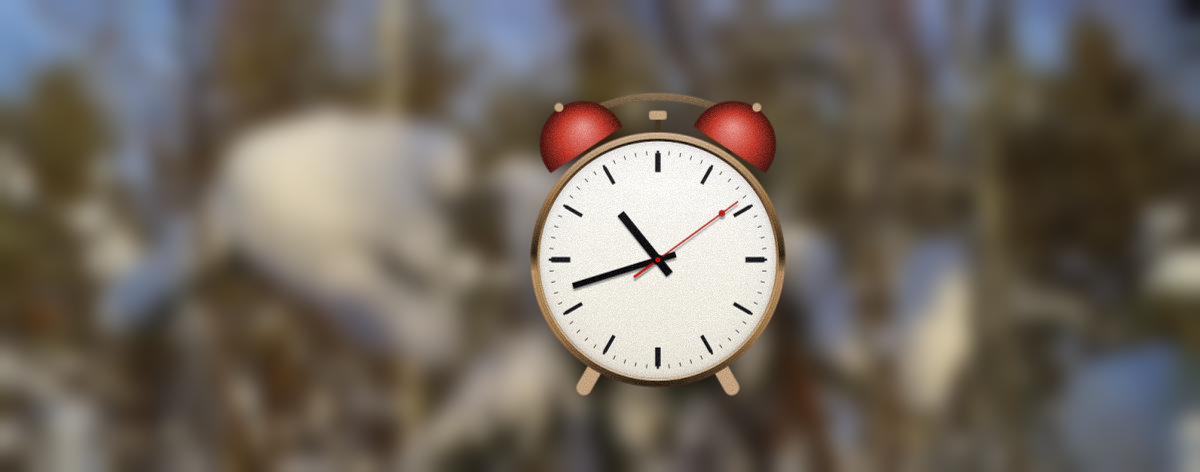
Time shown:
**10:42:09**
